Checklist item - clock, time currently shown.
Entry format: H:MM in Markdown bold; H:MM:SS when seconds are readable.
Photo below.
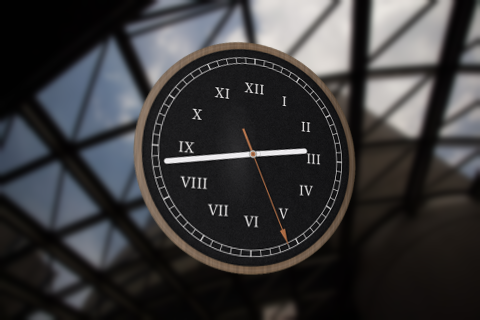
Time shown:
**2:43:26**
